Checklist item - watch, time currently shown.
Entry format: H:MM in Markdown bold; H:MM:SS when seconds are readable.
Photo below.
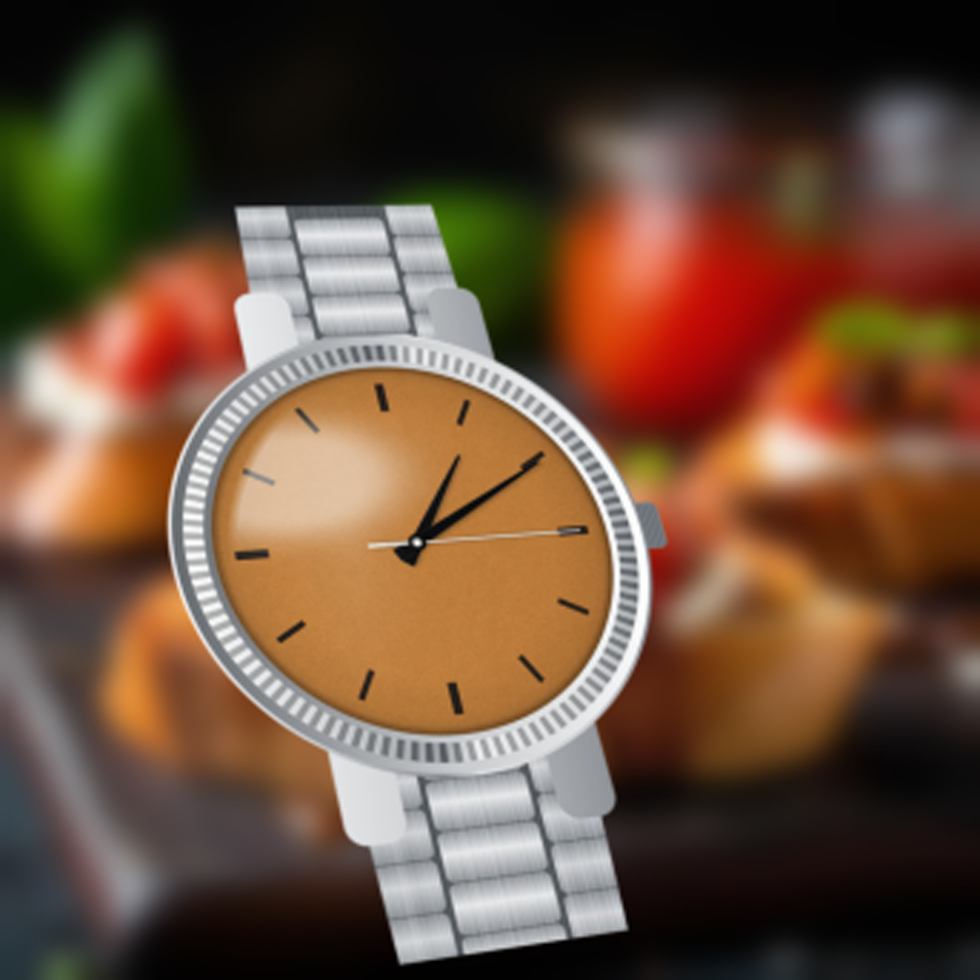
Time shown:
**1:10:15**
